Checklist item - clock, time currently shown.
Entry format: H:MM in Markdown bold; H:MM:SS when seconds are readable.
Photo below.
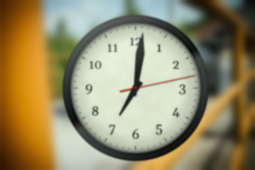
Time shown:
**7:01:13**
